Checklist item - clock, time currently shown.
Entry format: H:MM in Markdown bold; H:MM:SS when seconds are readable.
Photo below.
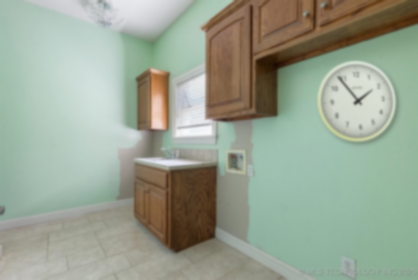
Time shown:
**1:54**
